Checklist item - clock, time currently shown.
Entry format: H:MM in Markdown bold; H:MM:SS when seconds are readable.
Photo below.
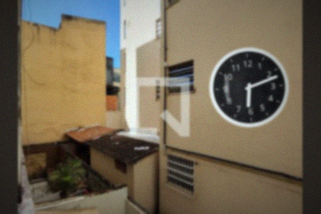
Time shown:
**6:12**
